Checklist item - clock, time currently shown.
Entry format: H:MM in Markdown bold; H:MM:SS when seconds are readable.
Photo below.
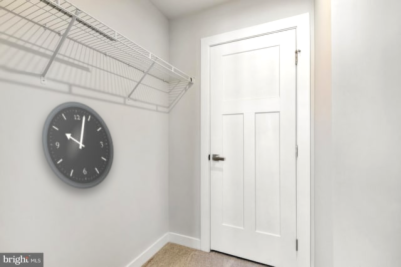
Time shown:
**10:03**
